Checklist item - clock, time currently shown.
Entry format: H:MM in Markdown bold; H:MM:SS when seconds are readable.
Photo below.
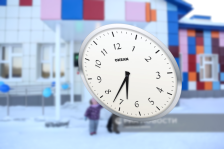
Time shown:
**6:37**
